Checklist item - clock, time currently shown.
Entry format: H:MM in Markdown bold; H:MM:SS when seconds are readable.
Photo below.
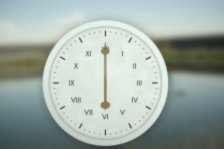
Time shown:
**6:00**
